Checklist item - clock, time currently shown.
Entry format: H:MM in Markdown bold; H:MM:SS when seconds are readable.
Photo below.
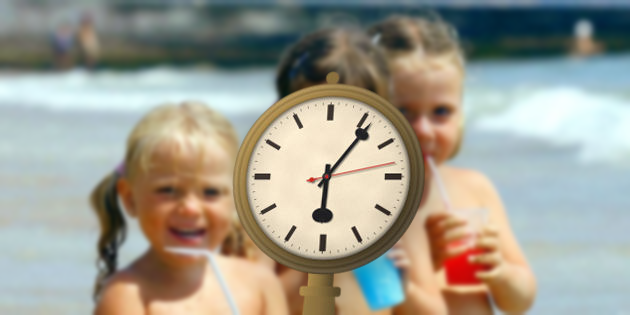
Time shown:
**6:06:13**
